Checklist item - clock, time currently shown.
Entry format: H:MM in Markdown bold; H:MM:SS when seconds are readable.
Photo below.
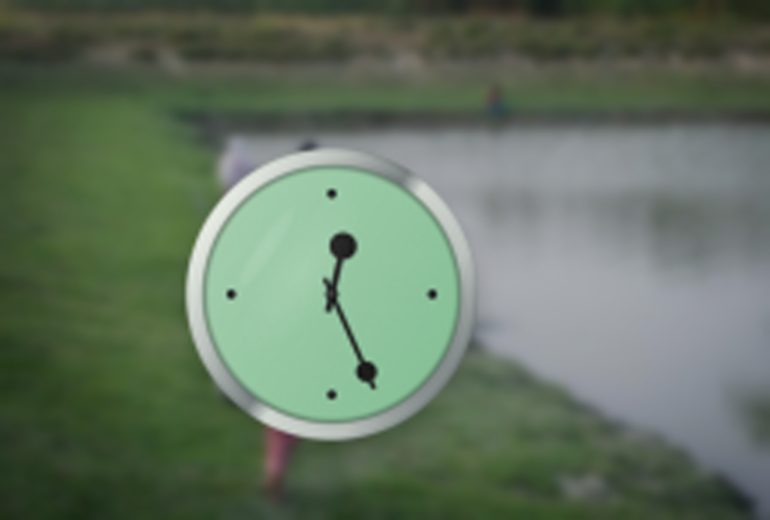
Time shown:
**12:26**
